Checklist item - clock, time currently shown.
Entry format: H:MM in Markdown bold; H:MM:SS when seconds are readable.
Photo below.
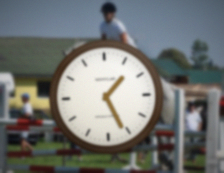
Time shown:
**1:26**
